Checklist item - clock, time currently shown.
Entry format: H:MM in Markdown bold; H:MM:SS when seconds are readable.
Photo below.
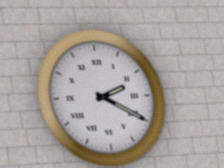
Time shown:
**2:20**
